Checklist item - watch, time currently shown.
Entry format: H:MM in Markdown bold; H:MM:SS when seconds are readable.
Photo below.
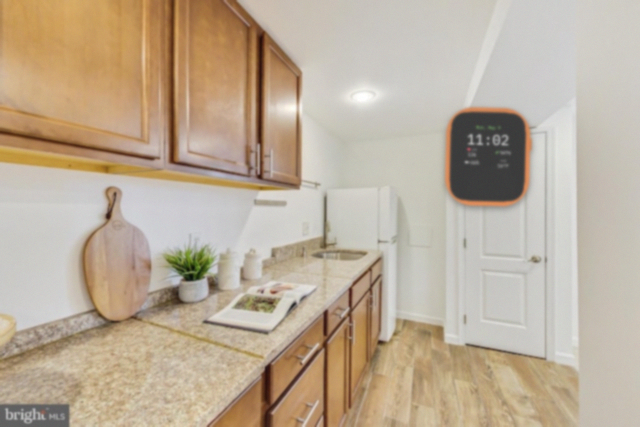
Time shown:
**11:02**
